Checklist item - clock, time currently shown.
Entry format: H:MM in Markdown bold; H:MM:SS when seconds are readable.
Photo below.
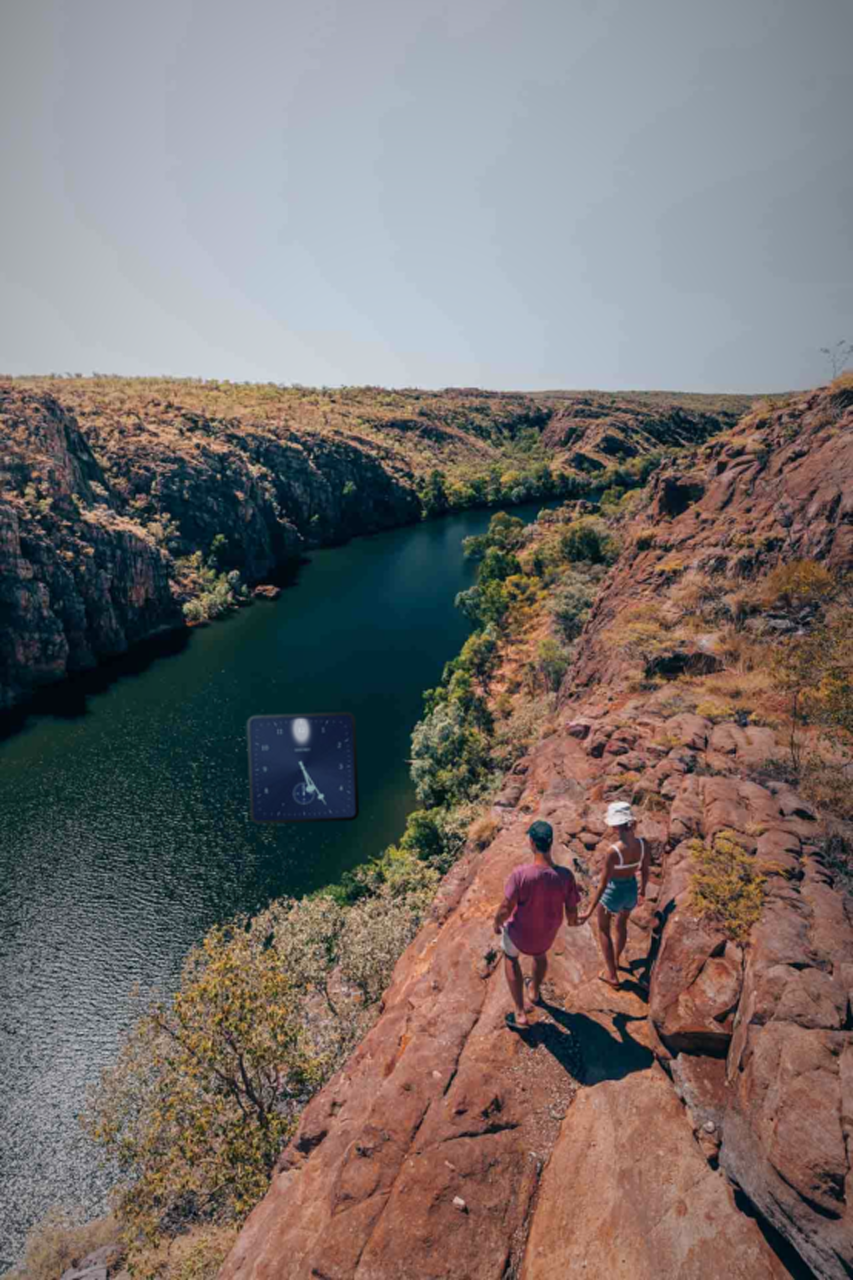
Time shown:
**5:25**
